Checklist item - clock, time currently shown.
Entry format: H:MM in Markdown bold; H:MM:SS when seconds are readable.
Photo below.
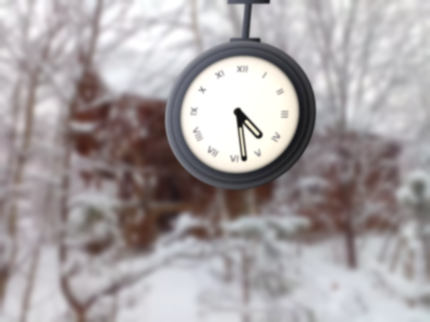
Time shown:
**4:28**
